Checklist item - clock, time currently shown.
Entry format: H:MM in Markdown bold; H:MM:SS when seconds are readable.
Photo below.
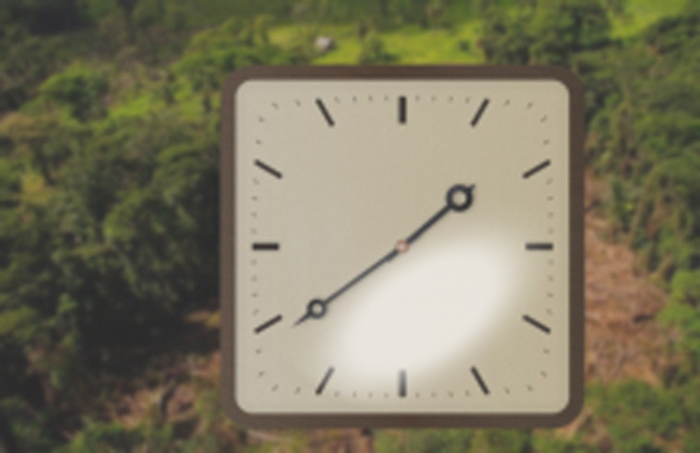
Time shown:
**1:39**
